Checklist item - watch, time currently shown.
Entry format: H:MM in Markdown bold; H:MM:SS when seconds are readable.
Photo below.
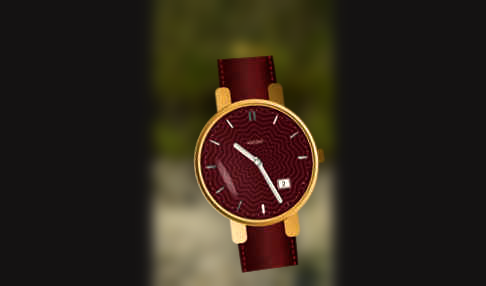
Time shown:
**10:26**
